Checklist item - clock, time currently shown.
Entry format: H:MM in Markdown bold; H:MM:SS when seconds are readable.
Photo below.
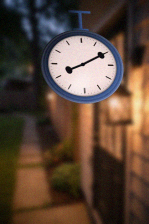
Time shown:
**8:10**
